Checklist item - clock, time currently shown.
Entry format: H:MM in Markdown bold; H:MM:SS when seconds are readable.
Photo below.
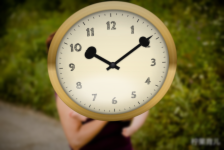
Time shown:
**10:09**
